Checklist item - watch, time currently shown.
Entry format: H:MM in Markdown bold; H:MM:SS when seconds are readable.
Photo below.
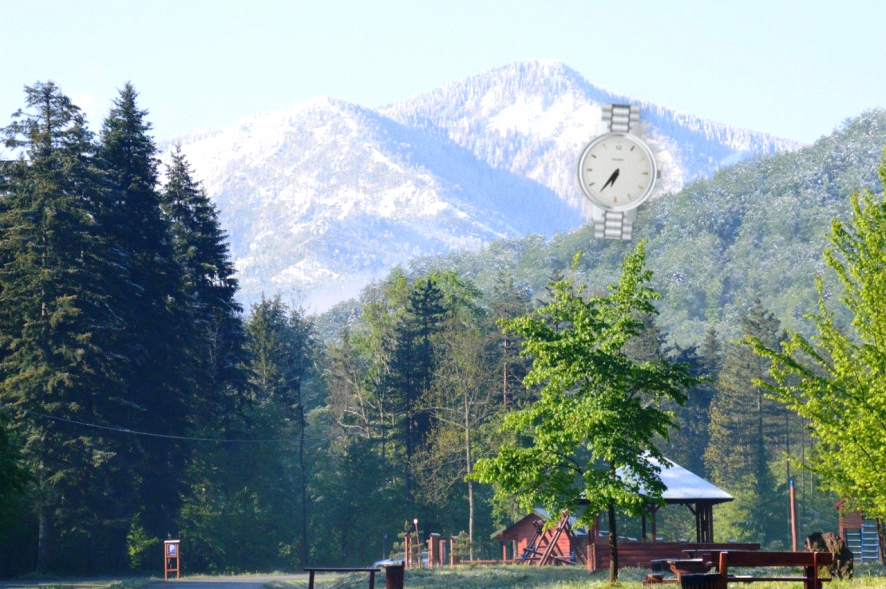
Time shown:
**6:36**
